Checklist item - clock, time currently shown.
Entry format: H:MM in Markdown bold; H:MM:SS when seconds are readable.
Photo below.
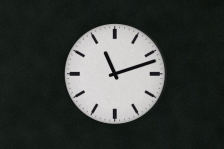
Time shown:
**11:12**
